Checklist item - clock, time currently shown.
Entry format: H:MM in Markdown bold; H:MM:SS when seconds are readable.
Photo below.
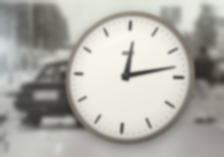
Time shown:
**12:13**
